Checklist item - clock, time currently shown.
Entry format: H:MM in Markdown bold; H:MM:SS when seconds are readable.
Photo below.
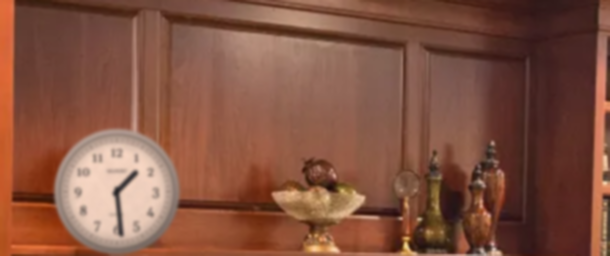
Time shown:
**1:29**
